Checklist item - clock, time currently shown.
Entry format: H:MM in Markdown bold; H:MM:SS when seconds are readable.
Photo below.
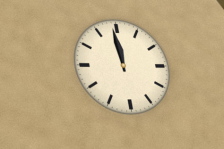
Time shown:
**11:59**
